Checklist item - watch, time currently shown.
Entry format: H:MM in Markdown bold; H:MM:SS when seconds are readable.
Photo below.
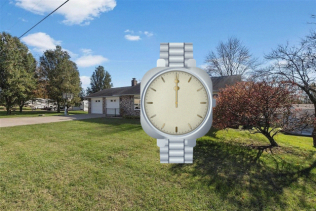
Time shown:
**12:00**
